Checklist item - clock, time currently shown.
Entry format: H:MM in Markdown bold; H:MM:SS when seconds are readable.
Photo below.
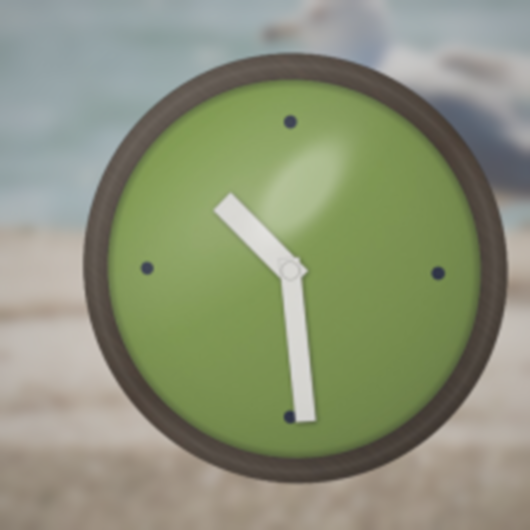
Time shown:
**10:29**
